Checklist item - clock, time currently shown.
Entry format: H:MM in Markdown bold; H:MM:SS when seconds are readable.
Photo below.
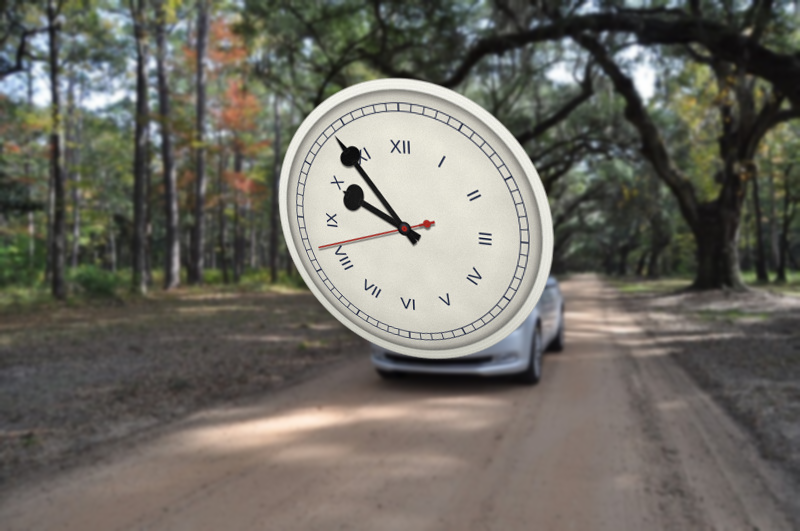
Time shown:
**9:53:42**
